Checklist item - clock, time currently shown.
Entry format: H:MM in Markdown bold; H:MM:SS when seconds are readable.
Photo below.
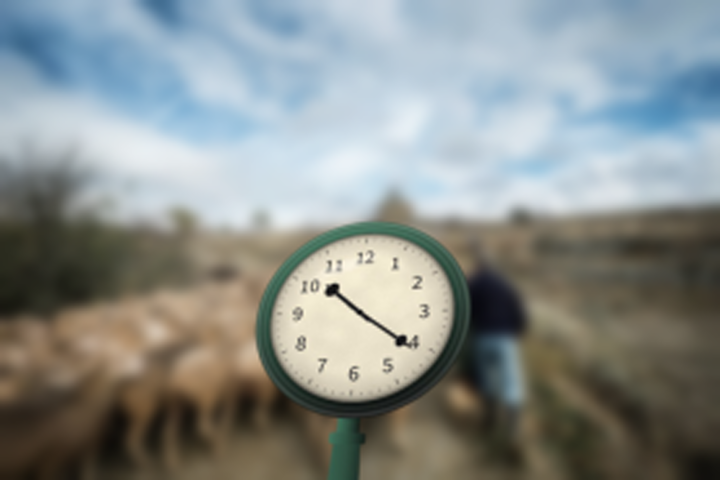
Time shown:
**10:21**
